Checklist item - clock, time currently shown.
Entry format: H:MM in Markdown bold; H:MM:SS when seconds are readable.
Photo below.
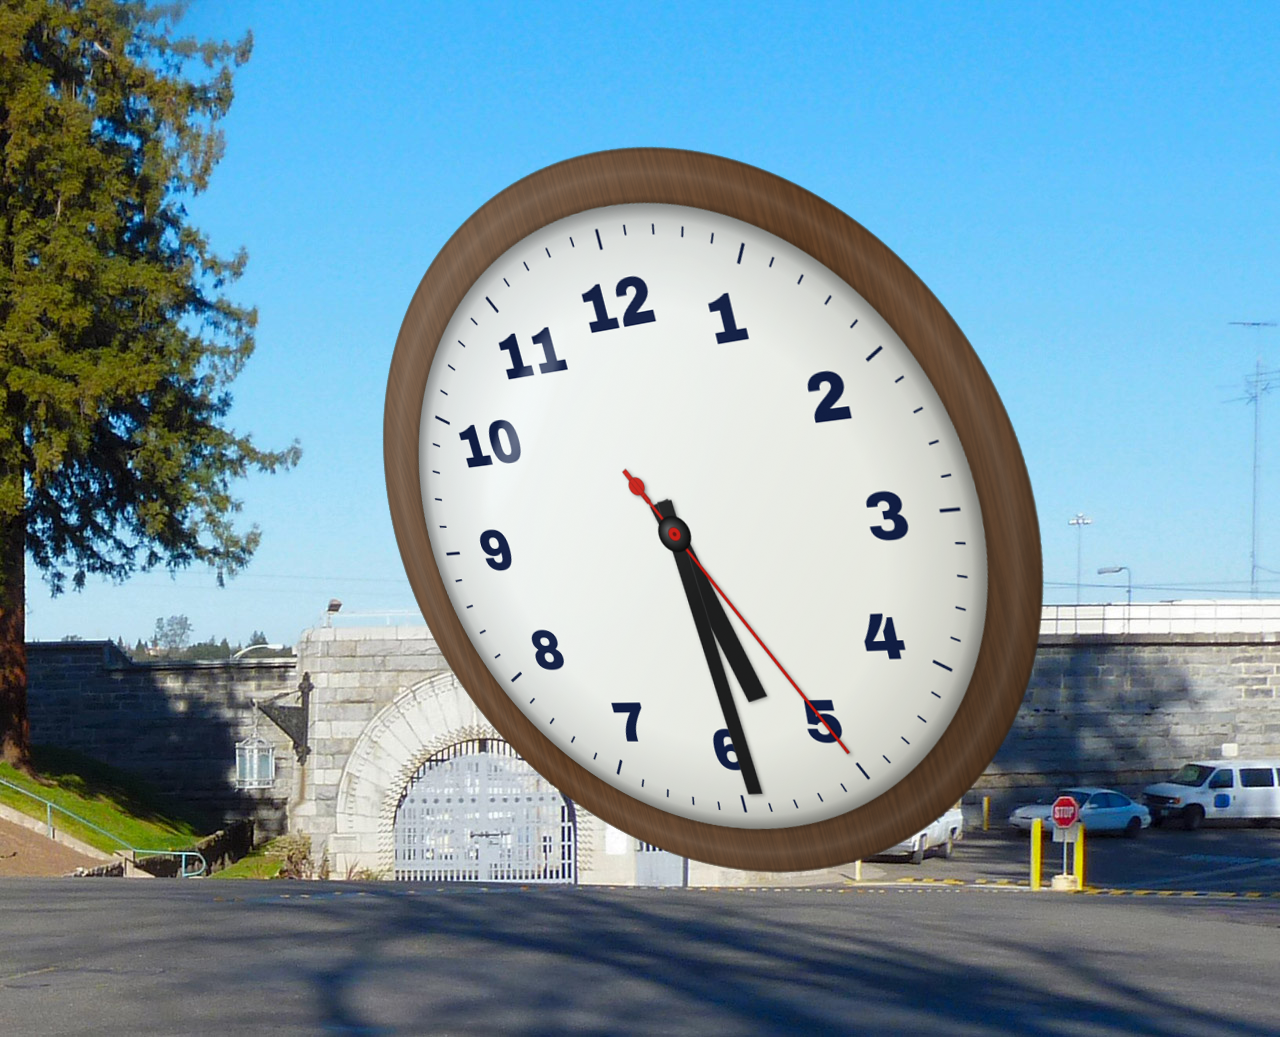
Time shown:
**5:29:25**
